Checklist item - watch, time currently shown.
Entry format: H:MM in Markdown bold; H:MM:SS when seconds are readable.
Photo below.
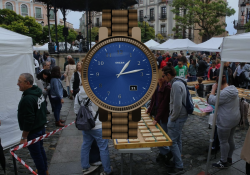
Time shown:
**1:13**
